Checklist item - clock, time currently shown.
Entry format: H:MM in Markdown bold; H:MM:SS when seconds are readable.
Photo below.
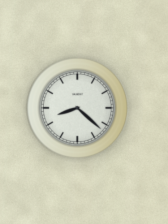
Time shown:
**8:22**
